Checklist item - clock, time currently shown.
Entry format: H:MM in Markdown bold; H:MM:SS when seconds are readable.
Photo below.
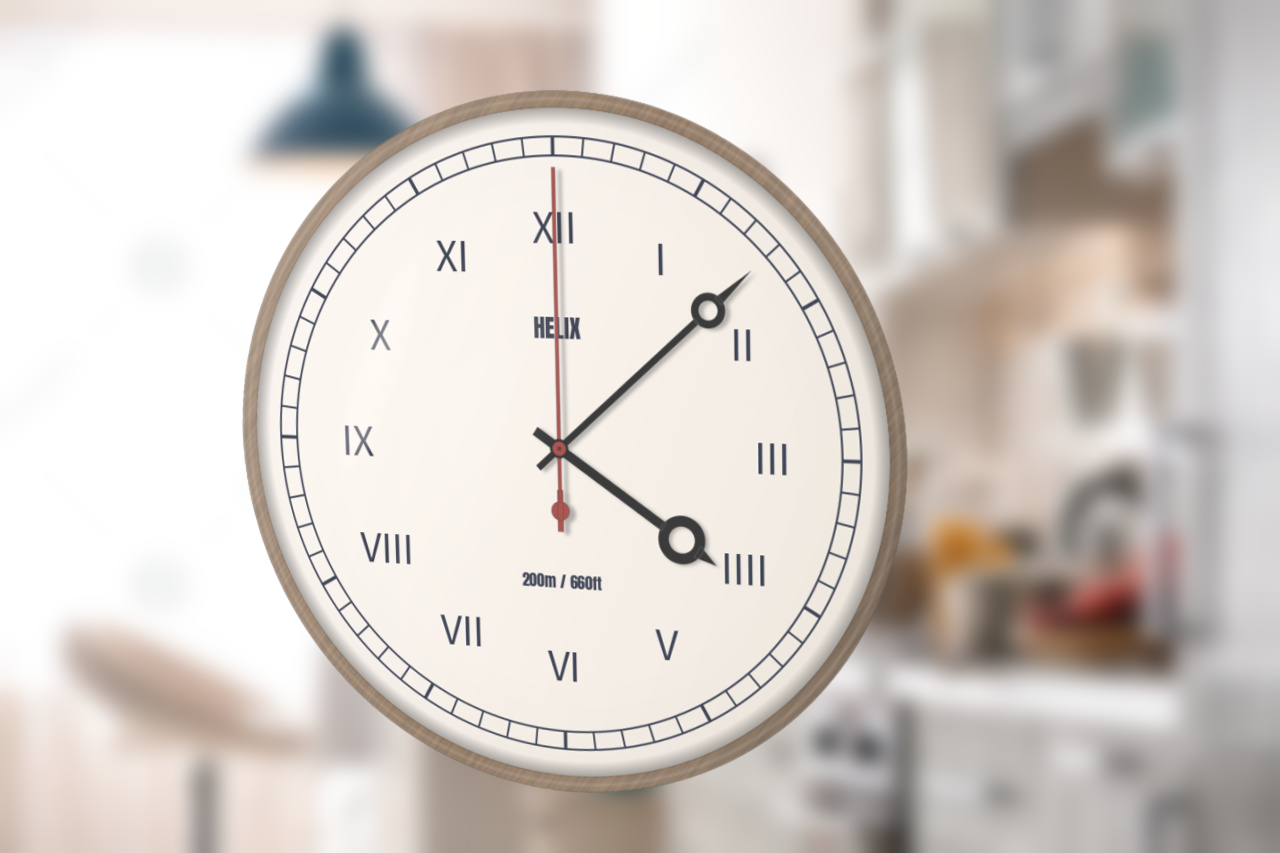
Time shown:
**4:08:00**
